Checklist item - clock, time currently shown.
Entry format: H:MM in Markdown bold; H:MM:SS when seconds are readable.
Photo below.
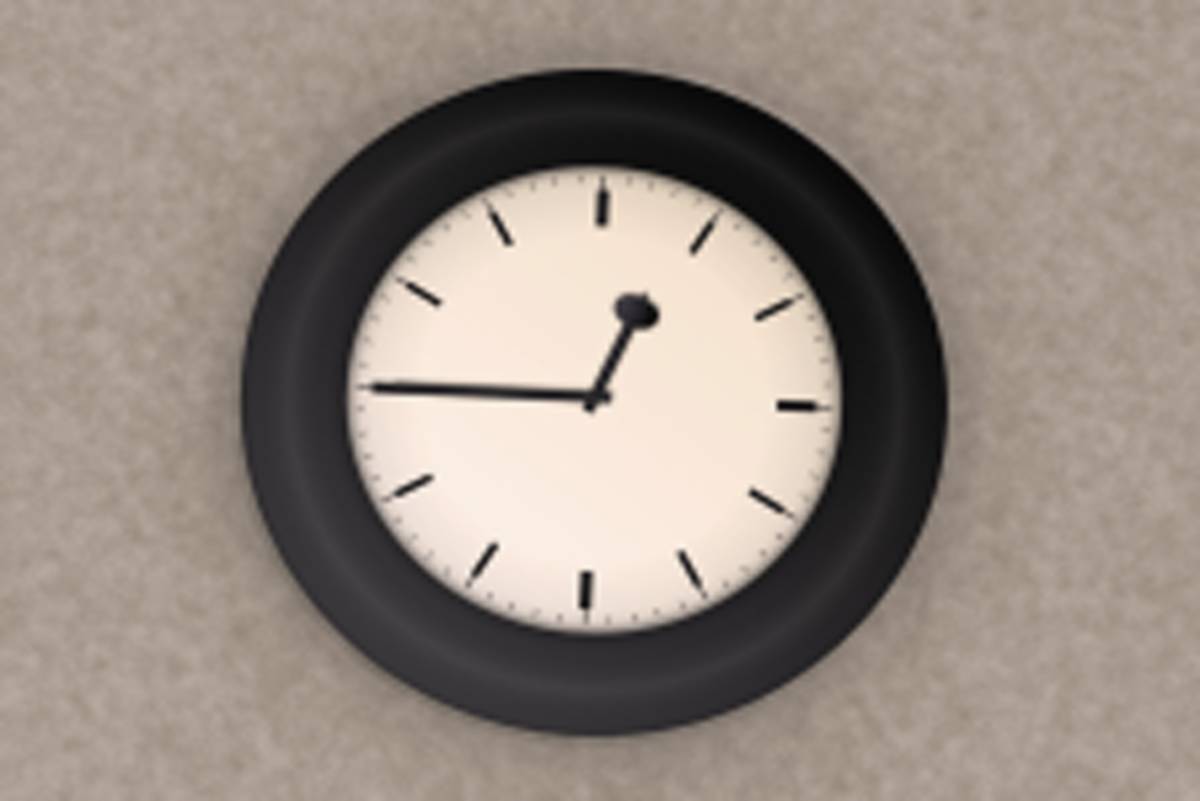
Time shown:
**12:45**
